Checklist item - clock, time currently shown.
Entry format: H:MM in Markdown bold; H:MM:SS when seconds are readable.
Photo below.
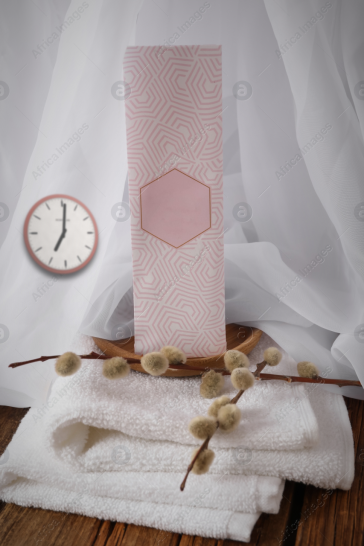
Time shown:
**7:01**
